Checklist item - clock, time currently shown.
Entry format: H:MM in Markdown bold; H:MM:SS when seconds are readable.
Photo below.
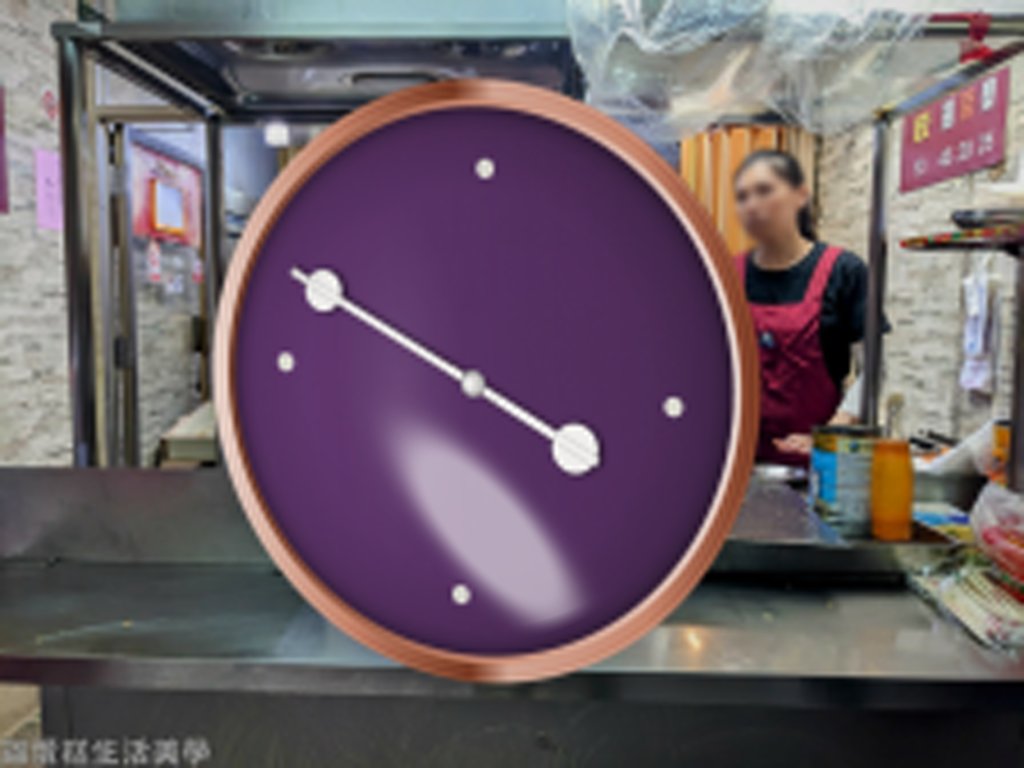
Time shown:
**3:49**
